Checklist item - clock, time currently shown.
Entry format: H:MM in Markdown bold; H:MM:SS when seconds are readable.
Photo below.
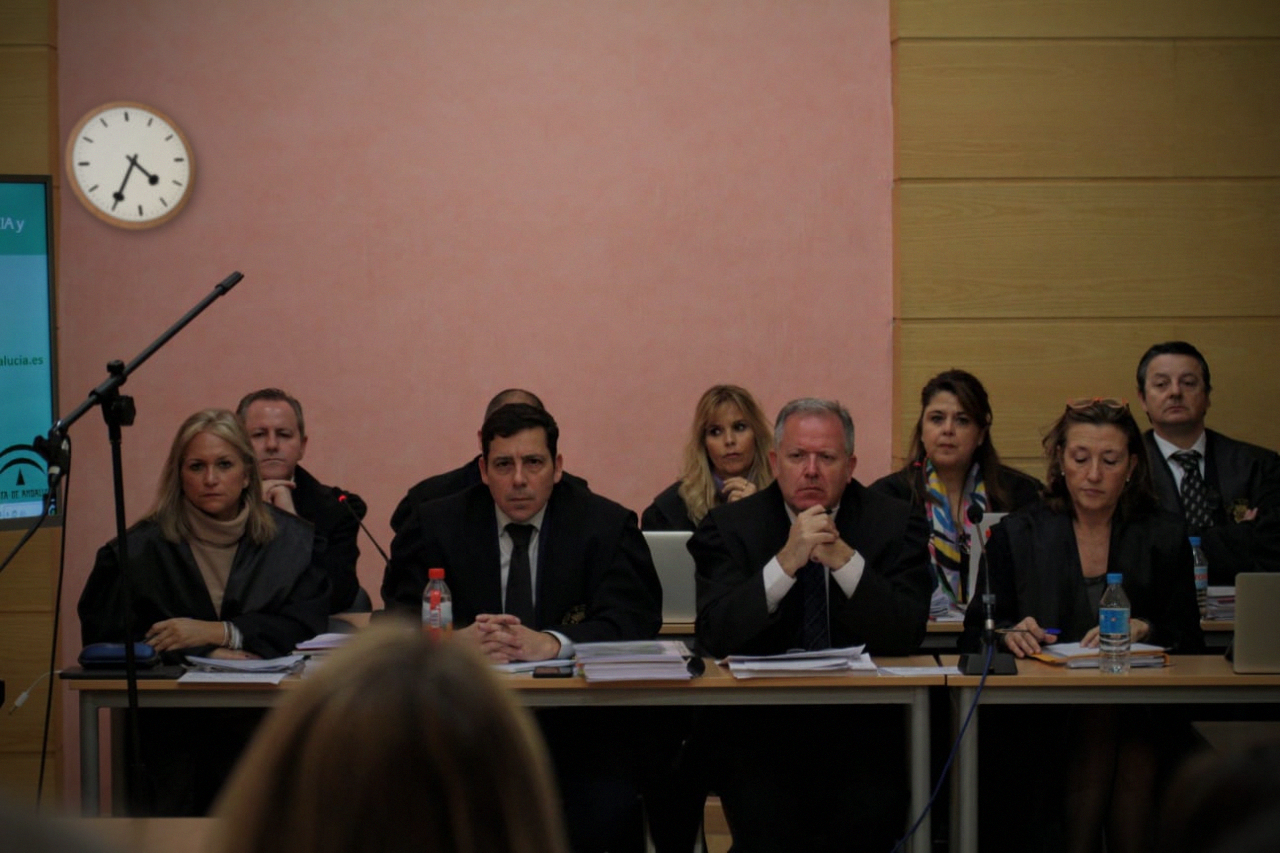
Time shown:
**4:35**
